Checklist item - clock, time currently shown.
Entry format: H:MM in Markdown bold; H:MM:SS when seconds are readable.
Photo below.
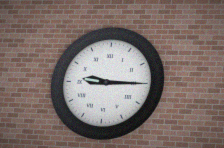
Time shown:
**9:15**
